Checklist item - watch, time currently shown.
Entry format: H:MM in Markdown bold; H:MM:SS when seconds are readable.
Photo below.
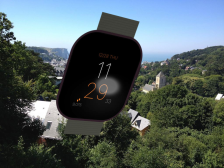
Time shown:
**11:29**
